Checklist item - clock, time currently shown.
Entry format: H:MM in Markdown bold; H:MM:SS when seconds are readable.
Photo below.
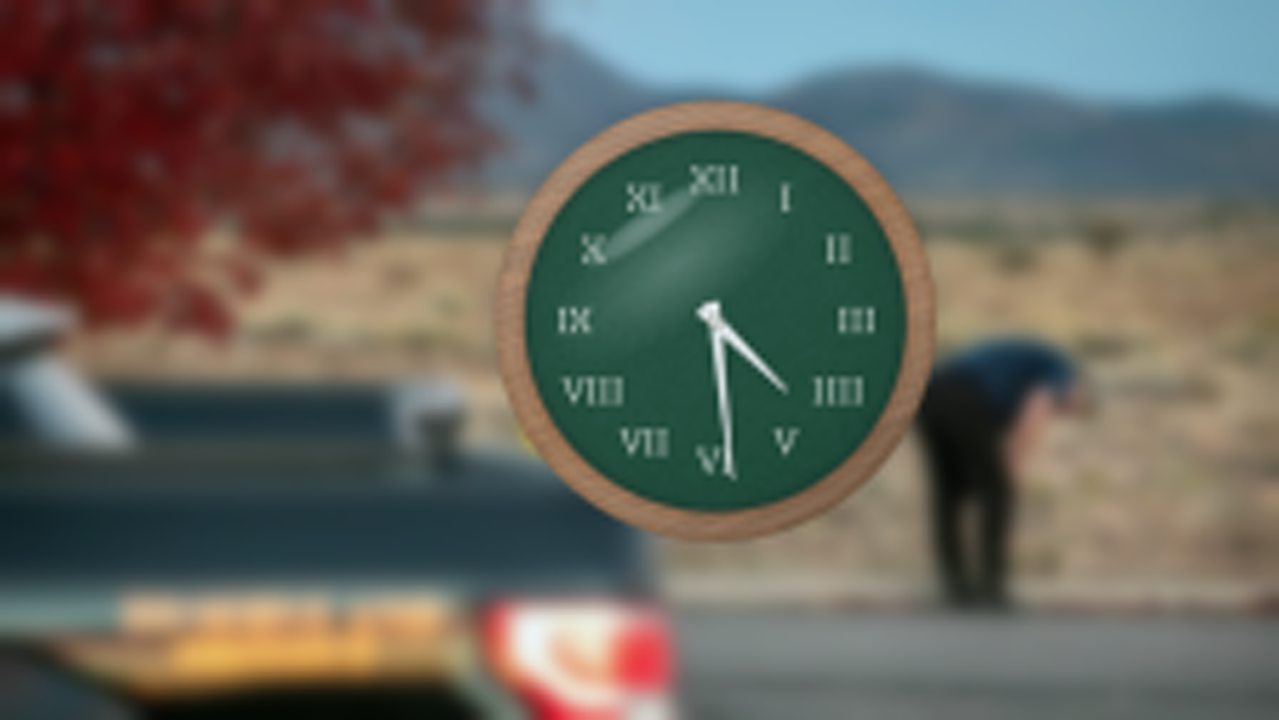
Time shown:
**4:29**
